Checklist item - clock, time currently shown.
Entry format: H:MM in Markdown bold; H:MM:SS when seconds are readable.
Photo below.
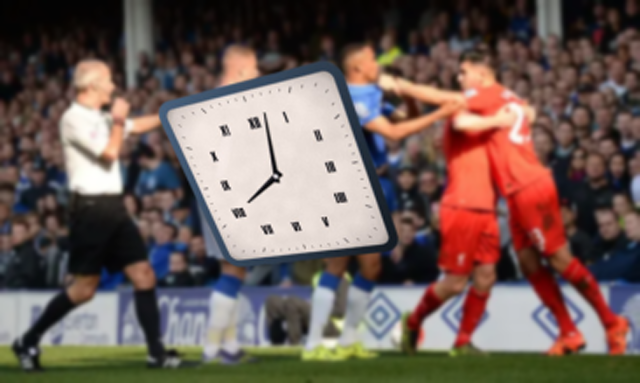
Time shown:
**8:02**
